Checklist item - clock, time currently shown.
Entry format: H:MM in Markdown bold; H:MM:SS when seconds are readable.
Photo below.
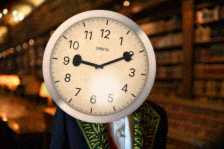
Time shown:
**9:10**
